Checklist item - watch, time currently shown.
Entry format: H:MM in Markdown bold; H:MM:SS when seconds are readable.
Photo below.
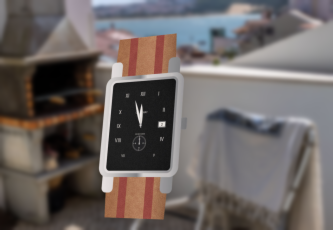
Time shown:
**11:57**
